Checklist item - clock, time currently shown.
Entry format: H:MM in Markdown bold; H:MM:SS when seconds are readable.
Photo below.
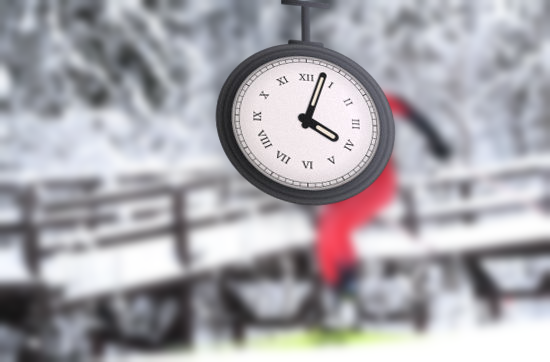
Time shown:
**4:03**
